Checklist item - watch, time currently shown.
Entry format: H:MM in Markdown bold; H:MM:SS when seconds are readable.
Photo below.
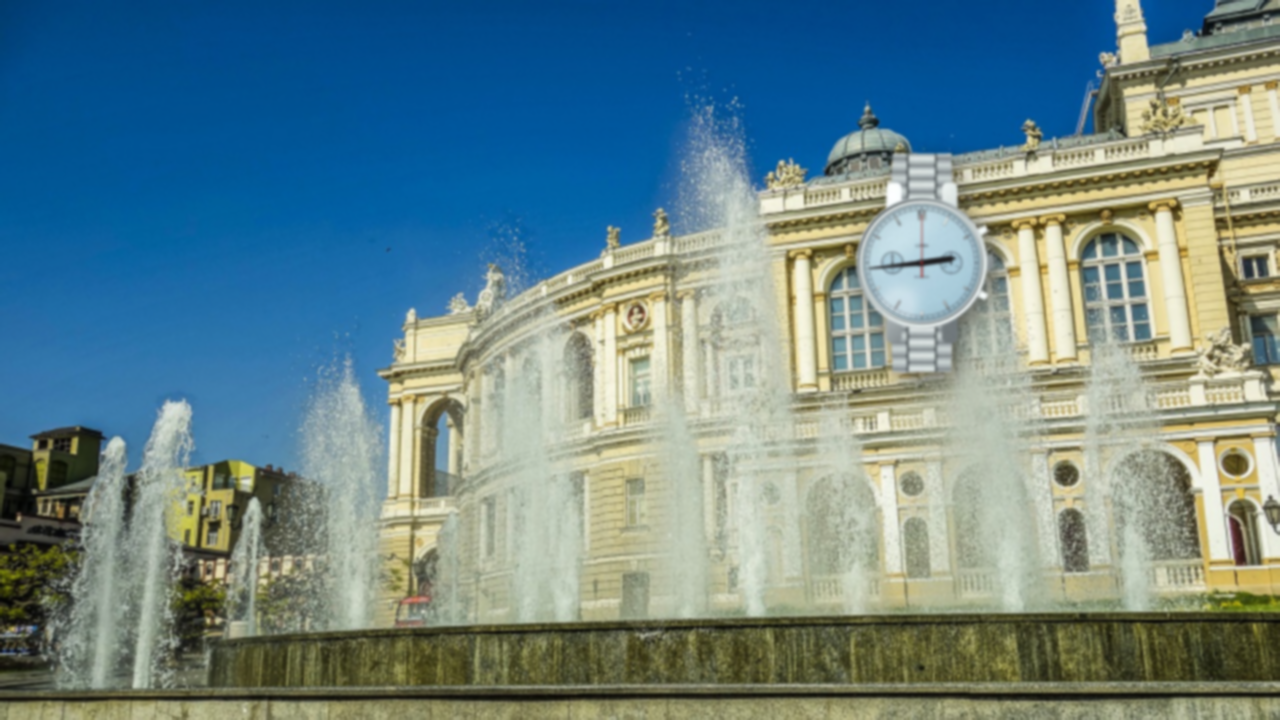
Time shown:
**2:44**
